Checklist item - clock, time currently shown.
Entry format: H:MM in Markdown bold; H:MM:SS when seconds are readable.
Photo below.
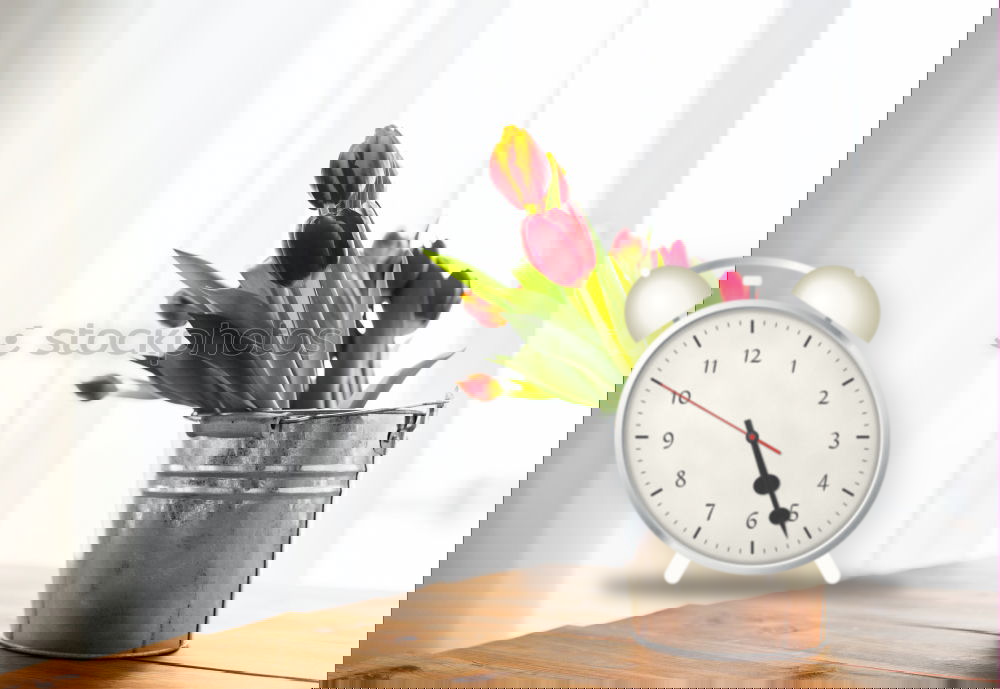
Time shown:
**5:26:50**
